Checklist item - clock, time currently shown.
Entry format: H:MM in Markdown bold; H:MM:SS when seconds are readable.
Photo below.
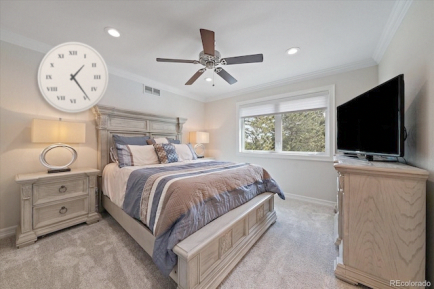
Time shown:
**1:24**
